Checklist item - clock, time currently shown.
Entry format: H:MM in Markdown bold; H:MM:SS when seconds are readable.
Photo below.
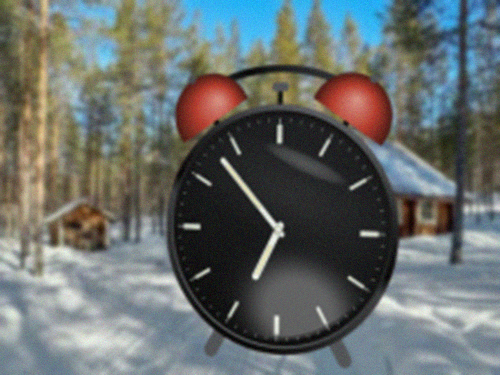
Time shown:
**6:53**
